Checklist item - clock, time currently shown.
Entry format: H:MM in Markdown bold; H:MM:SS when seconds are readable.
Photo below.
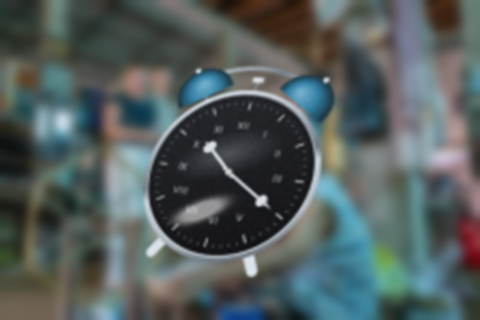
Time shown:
**10:20**
